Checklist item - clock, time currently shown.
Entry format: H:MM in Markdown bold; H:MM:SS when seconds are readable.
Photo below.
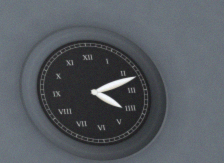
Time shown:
**4:12**
